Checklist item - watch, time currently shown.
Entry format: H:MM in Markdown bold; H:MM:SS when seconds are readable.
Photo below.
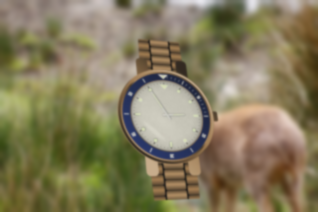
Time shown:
**2:55**
